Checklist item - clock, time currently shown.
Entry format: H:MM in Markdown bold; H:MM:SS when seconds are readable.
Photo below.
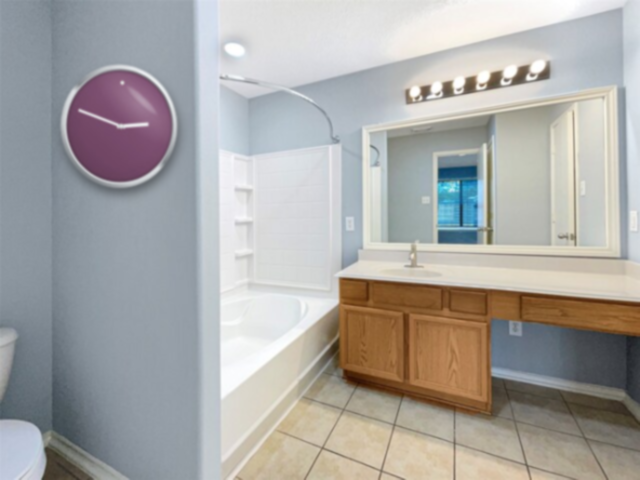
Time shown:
**2:48**
